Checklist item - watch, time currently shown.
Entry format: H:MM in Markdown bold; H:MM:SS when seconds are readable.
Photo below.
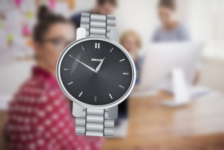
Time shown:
**12:50**
